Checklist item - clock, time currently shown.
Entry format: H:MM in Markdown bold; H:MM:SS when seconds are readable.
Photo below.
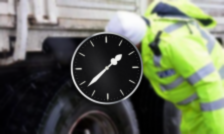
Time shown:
**1:38**
